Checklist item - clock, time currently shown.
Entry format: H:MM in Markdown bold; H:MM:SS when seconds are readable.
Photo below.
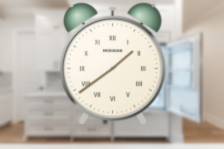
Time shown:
**1:39**
